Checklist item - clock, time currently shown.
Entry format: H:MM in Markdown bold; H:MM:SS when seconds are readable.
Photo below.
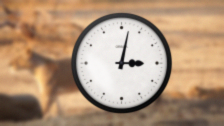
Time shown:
**3:02**
